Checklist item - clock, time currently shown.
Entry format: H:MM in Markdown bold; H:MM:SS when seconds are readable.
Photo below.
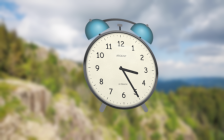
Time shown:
**3:25**
